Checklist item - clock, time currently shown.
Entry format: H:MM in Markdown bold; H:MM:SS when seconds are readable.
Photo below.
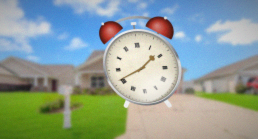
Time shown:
**1:41**
